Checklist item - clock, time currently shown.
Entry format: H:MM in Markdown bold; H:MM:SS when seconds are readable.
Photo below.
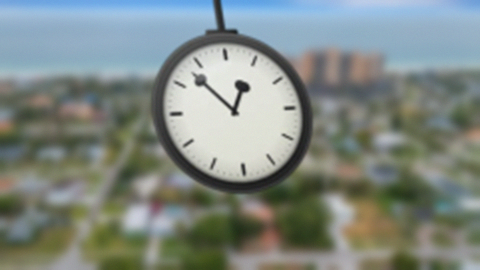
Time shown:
**12:53**
